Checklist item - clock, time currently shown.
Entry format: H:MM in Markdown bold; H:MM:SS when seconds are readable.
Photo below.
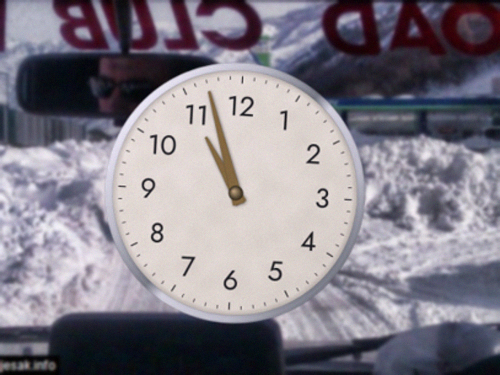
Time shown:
**10:57**
